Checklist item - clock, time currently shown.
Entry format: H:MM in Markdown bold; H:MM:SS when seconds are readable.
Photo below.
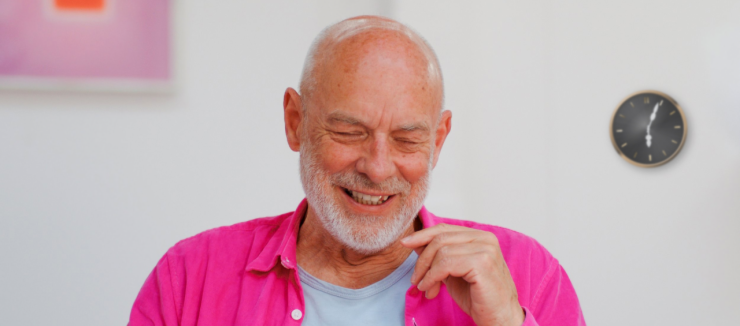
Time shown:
**6:04**
